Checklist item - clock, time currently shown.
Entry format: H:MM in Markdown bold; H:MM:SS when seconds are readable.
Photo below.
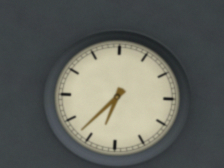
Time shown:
**6:37**
